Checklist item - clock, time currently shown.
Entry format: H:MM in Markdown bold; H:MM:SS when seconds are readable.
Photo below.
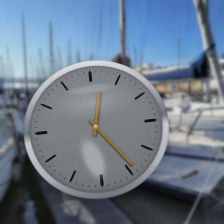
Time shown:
**12:24**
